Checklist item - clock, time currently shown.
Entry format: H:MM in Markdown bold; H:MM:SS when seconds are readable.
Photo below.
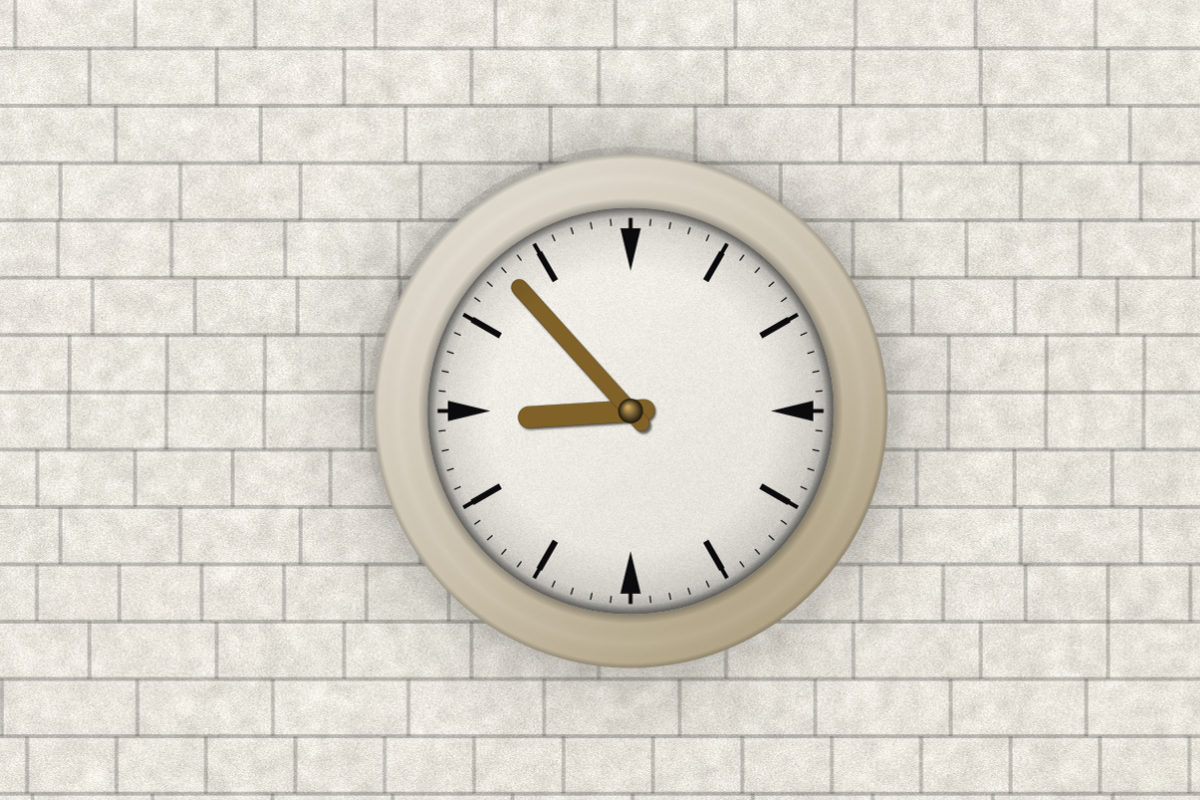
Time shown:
**8:53**
